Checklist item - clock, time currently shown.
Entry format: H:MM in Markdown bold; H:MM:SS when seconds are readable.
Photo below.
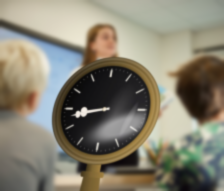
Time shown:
**8:43**
